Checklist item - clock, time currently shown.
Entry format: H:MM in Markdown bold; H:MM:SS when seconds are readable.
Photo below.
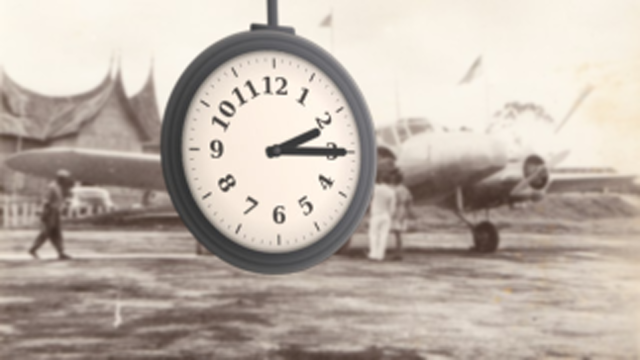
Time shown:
**2:15**
